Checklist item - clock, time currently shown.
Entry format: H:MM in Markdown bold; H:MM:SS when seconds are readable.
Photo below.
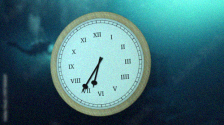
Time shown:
**6:36**
